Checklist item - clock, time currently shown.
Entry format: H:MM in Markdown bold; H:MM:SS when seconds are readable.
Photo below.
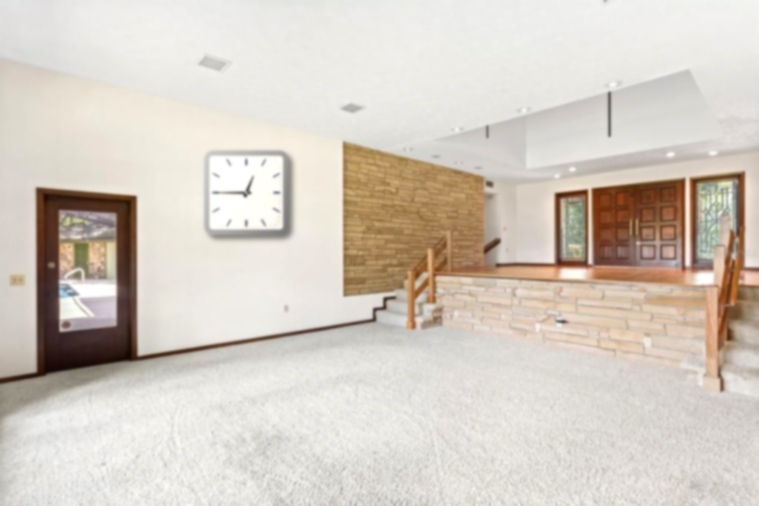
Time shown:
**12:45**
